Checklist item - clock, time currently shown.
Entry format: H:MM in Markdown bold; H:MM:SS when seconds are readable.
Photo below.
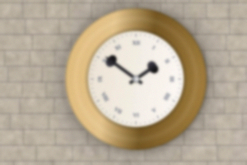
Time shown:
**1:51**
